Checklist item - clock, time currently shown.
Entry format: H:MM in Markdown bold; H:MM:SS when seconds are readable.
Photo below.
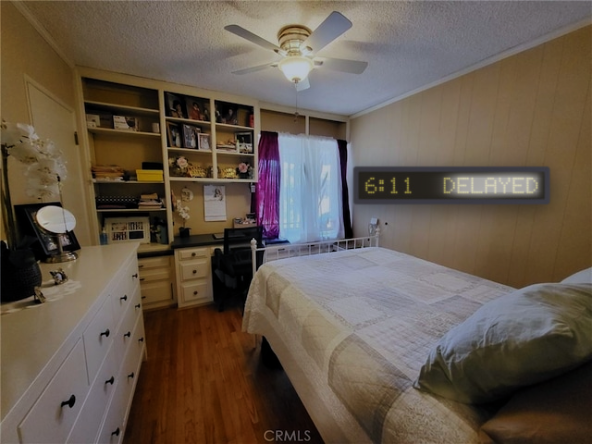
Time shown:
**6:11**
